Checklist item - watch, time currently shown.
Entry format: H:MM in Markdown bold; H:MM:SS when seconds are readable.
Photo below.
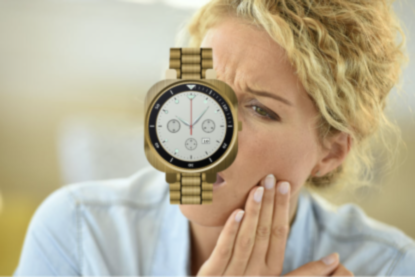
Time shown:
**10:07**
